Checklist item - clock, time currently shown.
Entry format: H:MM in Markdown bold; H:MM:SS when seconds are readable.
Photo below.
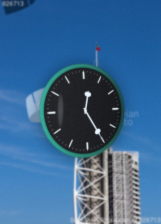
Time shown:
**12:25**
